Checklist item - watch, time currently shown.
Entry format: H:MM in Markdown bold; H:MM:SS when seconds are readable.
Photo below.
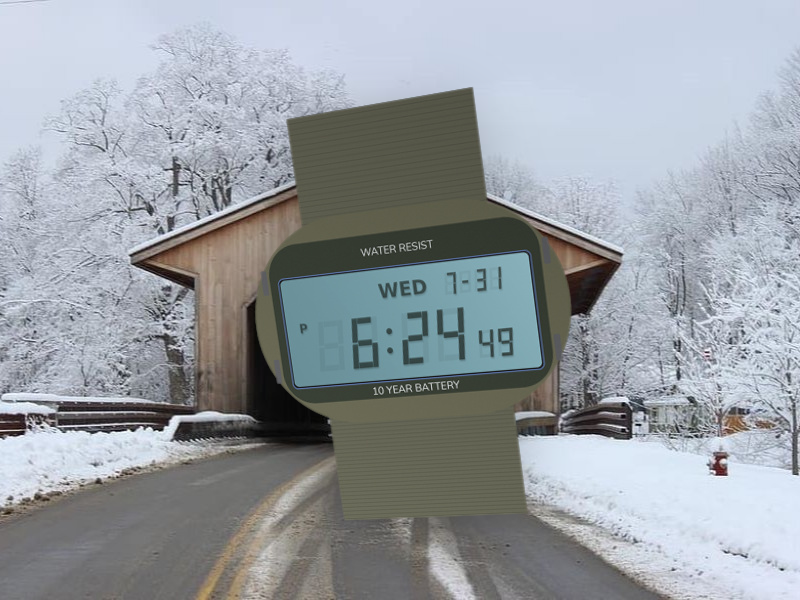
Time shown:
**6:24:49**
